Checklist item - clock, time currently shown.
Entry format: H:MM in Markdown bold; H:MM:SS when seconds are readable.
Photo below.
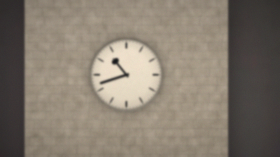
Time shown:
**10:42**
